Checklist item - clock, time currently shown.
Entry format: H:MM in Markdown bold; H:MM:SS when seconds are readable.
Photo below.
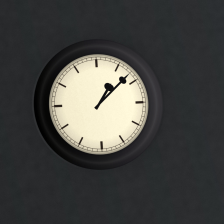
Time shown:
**1:08**
